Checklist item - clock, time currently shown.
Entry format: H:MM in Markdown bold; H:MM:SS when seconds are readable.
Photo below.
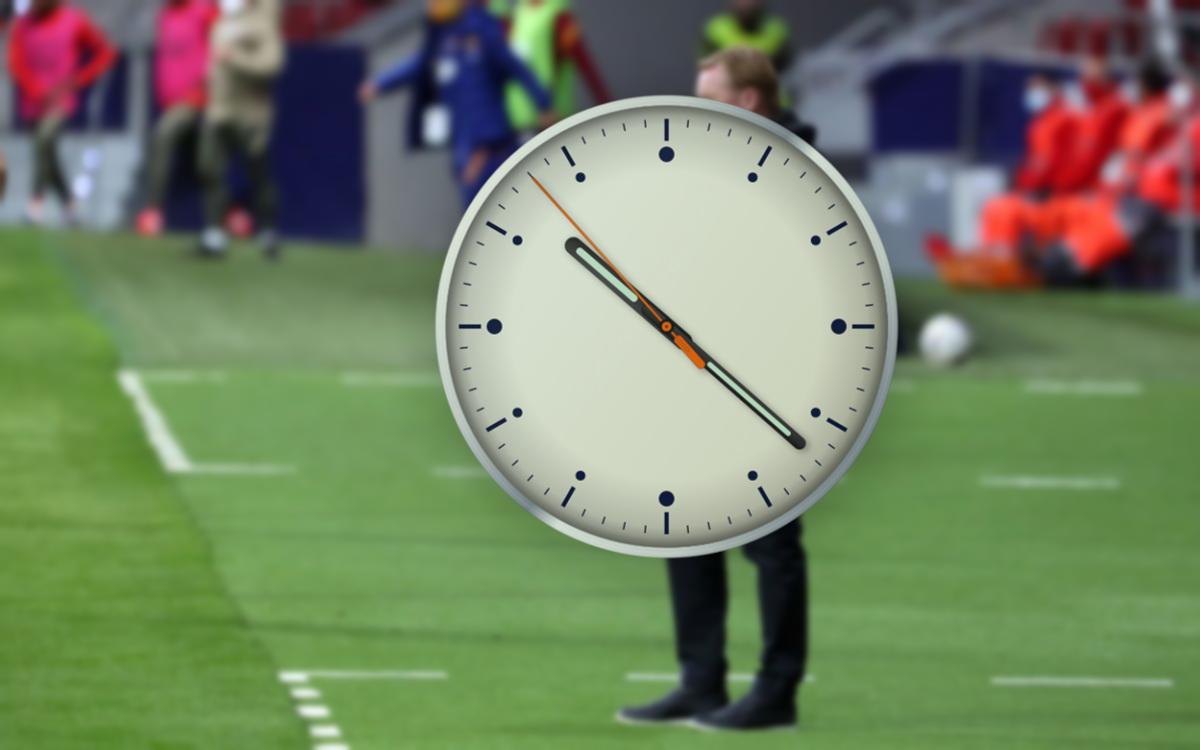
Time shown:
**10:21:53**
